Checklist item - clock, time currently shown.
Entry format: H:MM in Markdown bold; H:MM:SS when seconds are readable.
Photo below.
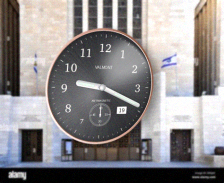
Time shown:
**9:19**
